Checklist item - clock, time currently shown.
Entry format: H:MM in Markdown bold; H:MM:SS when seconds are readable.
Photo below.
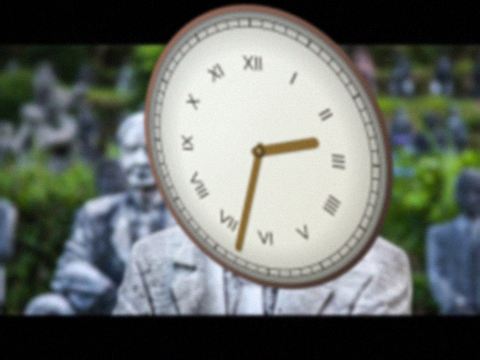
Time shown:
**2:33**
